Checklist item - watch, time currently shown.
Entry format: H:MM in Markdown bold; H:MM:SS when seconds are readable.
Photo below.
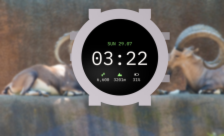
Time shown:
**3:22**
